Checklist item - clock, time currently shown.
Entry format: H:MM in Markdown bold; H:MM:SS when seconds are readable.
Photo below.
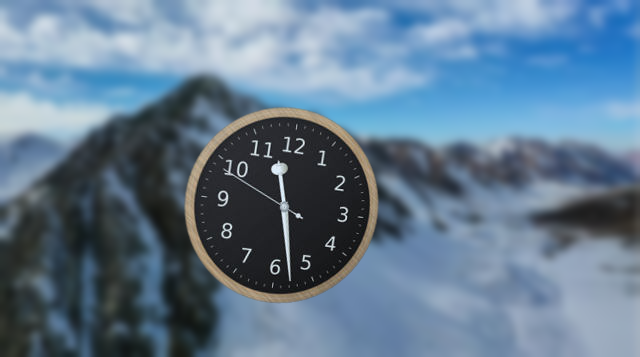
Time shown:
**11:27:49**
